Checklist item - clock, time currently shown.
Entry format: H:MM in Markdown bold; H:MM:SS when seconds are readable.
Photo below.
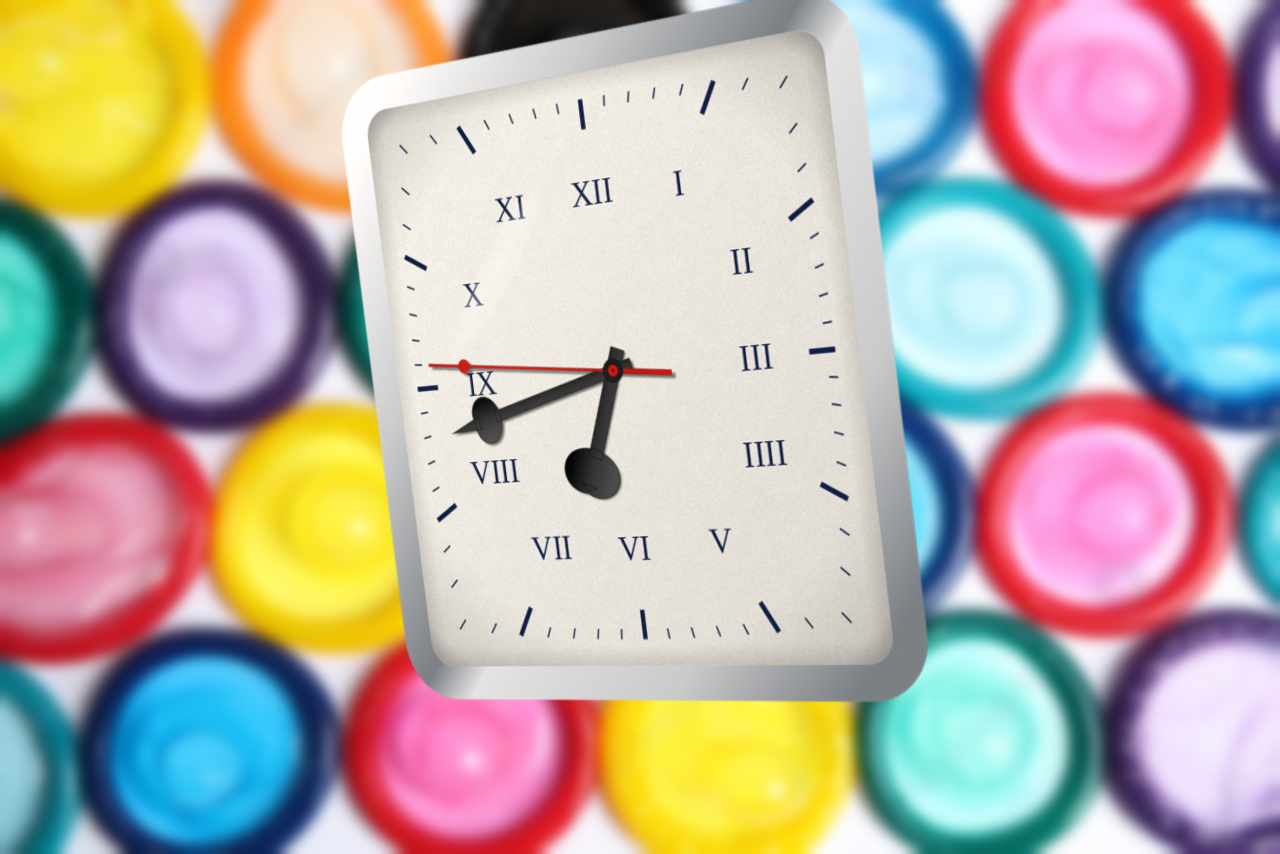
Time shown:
**6:42:46**
